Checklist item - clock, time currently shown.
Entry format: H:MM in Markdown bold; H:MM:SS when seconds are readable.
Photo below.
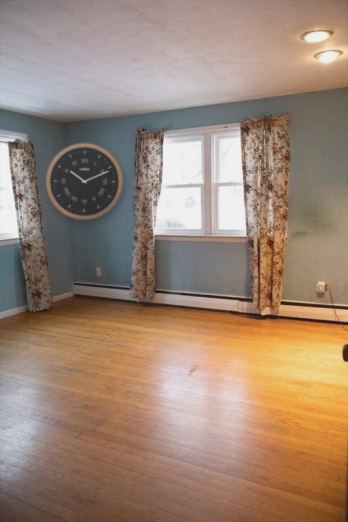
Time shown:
**10:11**
